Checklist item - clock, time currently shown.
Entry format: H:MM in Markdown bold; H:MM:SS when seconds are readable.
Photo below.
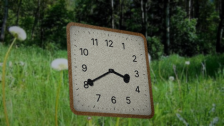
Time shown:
**3:40**
